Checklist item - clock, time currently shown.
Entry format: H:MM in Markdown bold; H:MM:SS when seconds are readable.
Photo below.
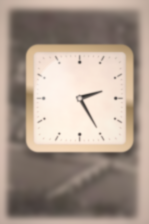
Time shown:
**2:25**
